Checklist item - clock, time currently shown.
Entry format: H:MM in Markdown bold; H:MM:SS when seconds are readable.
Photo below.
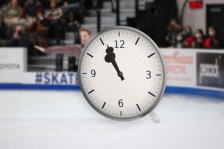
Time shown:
**10:56**
